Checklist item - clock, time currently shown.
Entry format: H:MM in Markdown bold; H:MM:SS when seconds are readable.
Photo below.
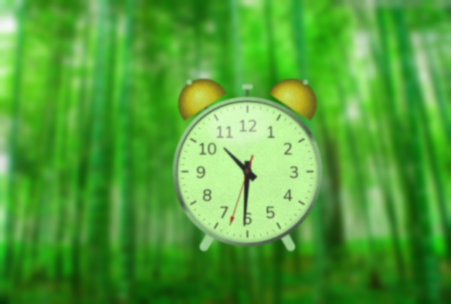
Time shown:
**10:30:33**
